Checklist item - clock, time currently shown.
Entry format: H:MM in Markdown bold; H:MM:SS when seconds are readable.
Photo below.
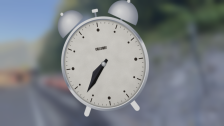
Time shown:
**7:37**
